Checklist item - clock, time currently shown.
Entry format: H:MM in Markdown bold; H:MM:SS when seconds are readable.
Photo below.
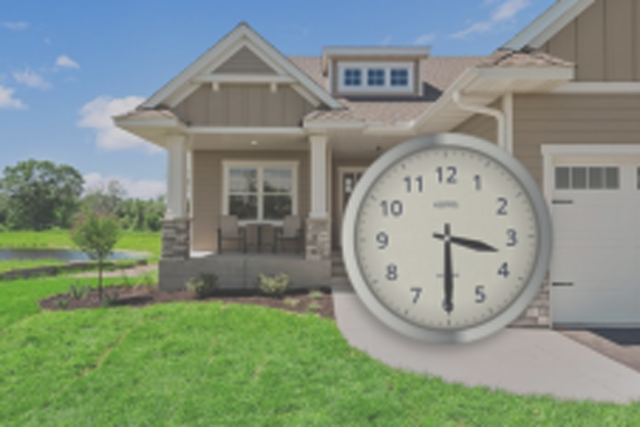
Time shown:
**3:30**
